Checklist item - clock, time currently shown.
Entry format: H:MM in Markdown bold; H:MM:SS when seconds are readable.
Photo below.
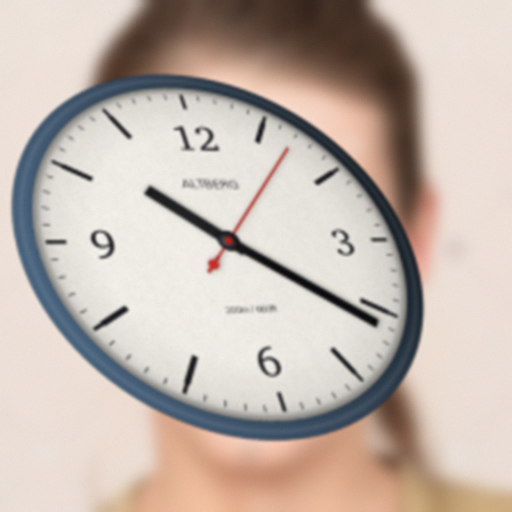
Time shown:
**10:21:07**
